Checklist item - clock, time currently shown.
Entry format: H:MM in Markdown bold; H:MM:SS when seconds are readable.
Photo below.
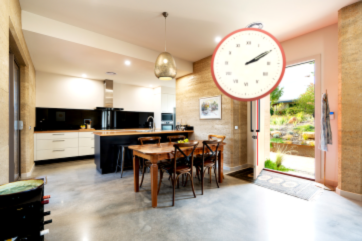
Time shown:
**2:10**
